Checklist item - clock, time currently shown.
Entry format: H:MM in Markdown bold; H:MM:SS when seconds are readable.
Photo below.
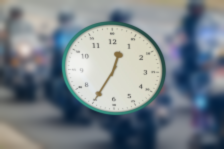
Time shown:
**12:35**
